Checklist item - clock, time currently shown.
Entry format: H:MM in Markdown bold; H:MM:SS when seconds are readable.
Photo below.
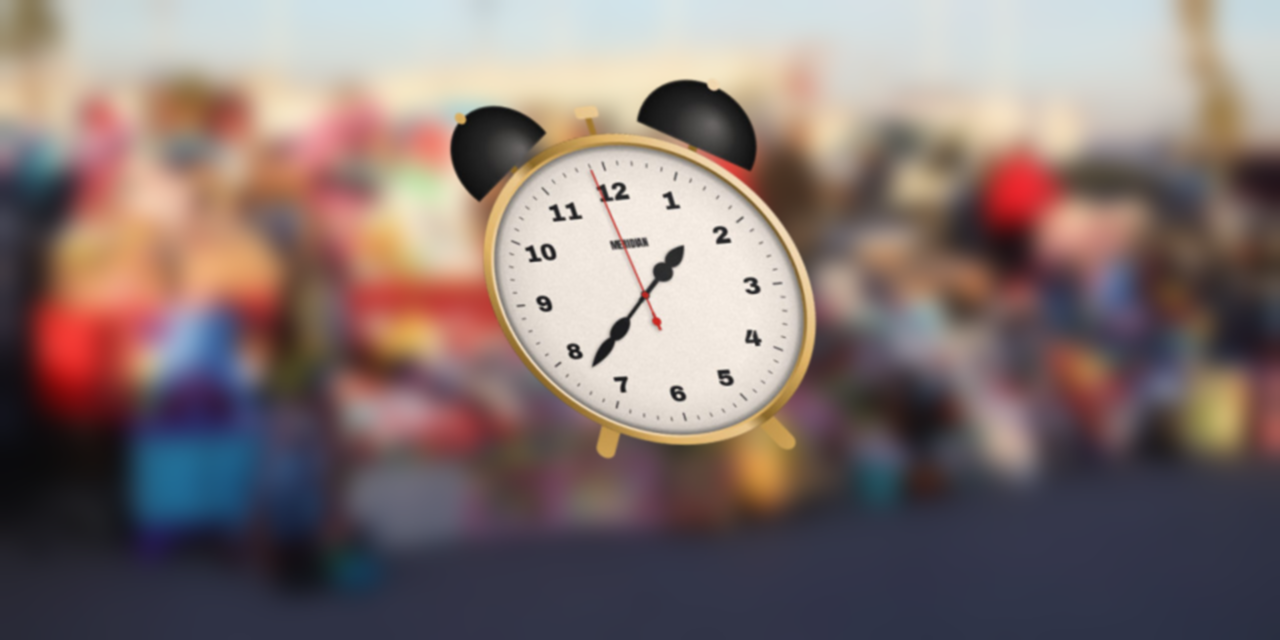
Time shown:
**1:37:59**
